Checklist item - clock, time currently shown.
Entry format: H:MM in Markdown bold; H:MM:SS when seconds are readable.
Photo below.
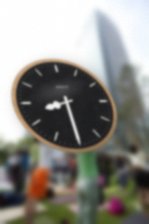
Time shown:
**8:30**
